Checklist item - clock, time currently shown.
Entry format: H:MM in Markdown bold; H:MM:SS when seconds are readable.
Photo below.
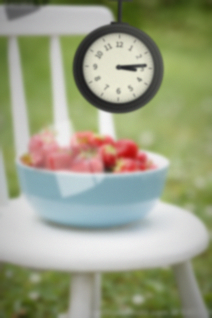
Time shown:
**3:14**
